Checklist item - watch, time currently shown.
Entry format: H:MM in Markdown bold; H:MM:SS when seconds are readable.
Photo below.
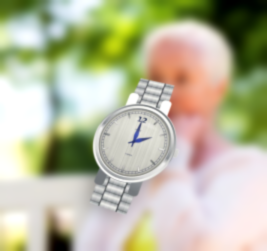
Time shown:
**2:00**
